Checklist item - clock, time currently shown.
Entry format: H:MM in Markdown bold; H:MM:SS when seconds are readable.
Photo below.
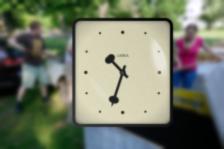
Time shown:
**10:33**
